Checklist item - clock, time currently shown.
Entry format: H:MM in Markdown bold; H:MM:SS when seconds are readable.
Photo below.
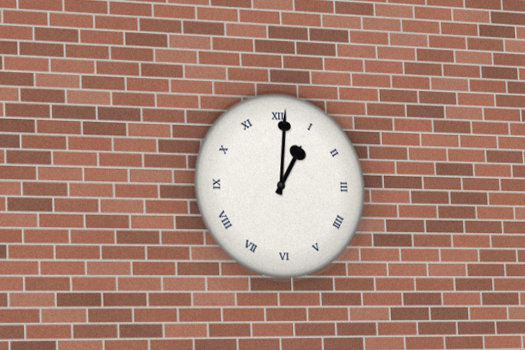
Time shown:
**1:01**
